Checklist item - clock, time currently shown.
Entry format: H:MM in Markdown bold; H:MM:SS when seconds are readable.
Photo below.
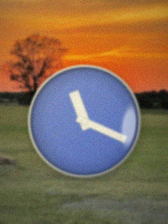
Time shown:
**11:19**
